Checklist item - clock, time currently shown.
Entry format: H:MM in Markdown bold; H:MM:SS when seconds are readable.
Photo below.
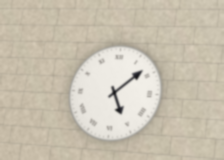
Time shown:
**5:08**
